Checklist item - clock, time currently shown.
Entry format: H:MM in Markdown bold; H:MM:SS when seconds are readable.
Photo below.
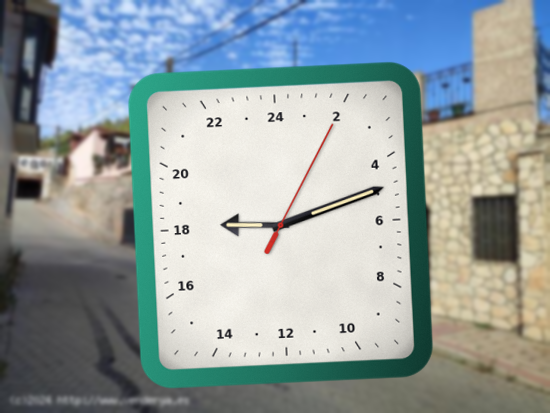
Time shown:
**18:12:05**
